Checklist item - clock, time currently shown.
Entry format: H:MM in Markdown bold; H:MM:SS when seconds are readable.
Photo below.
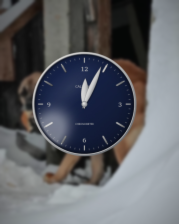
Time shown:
**12:04**
